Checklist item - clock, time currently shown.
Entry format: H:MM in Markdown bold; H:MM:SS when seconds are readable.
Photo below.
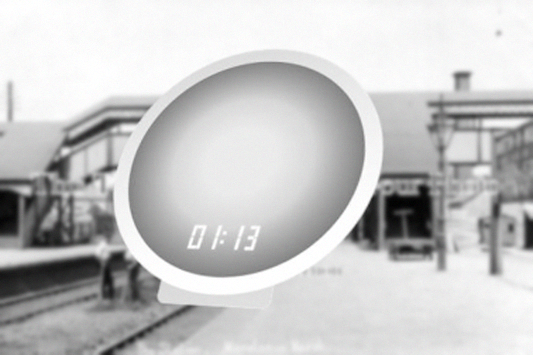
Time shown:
**1:13**
